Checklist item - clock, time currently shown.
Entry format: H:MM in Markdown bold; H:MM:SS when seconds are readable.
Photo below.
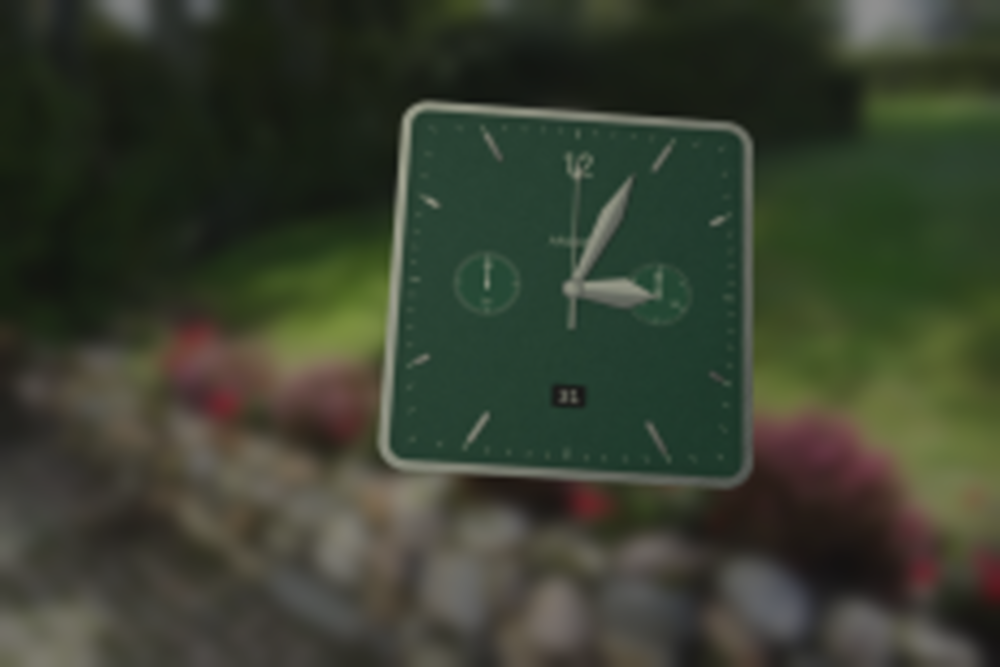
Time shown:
**3:04**
